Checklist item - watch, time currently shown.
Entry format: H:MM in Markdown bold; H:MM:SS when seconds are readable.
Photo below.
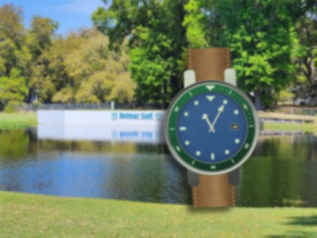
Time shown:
**11:05**
